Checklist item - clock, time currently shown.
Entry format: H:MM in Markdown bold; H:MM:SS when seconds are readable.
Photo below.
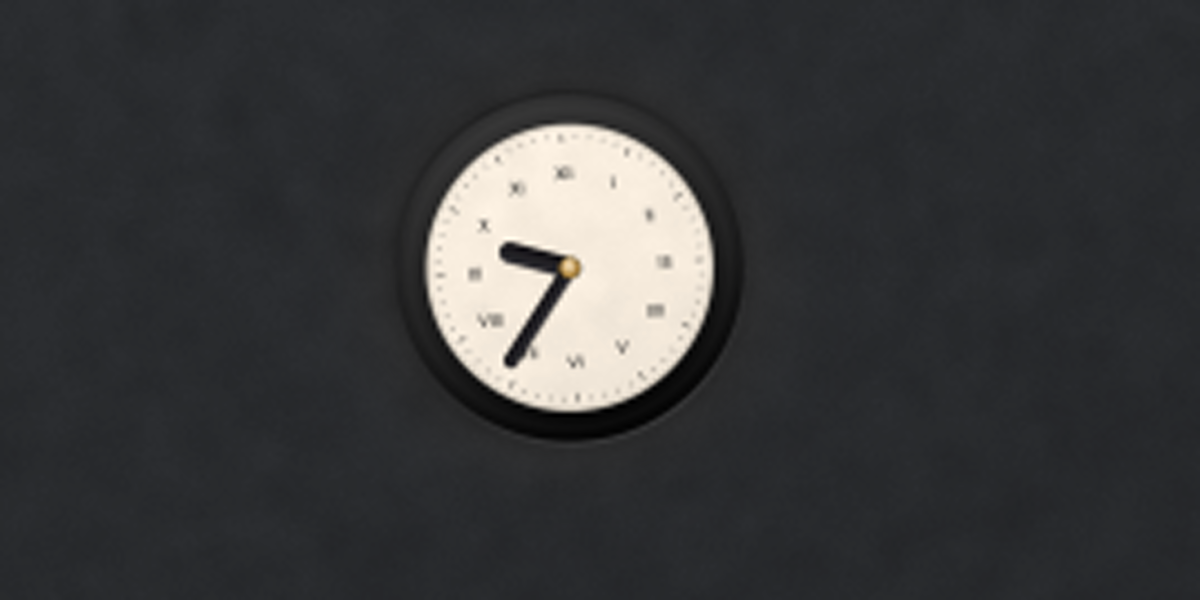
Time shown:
**9:36**
